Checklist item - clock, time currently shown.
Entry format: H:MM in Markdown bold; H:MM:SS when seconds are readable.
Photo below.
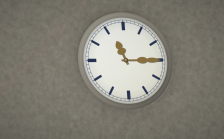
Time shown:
**11:15**
